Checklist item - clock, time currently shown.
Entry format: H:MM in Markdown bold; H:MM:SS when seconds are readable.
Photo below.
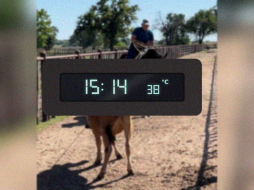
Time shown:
**15:14**
